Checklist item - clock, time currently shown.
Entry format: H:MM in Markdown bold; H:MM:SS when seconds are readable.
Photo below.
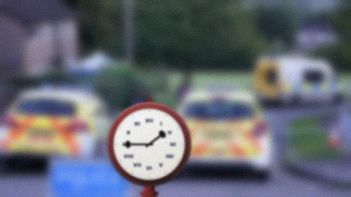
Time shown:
**1:45**
